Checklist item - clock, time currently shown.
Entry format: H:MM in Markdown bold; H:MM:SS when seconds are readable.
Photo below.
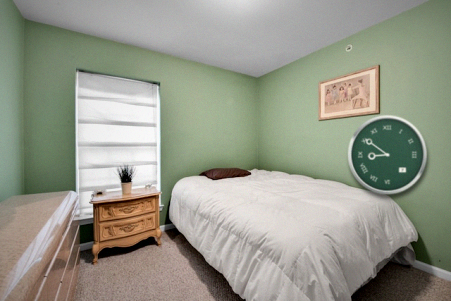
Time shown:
**8:51**
